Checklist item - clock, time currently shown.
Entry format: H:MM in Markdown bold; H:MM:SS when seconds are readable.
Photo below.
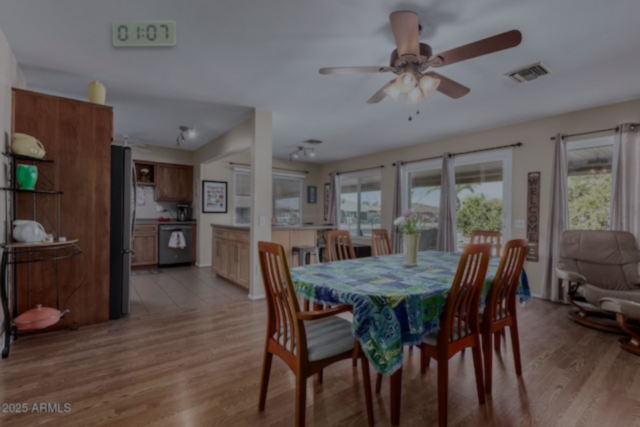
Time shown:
**1:07**
